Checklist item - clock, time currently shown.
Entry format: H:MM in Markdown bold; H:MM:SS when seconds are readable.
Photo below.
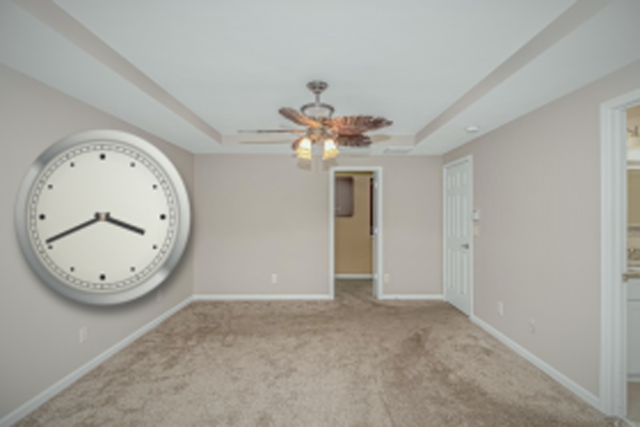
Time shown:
**3:41**
